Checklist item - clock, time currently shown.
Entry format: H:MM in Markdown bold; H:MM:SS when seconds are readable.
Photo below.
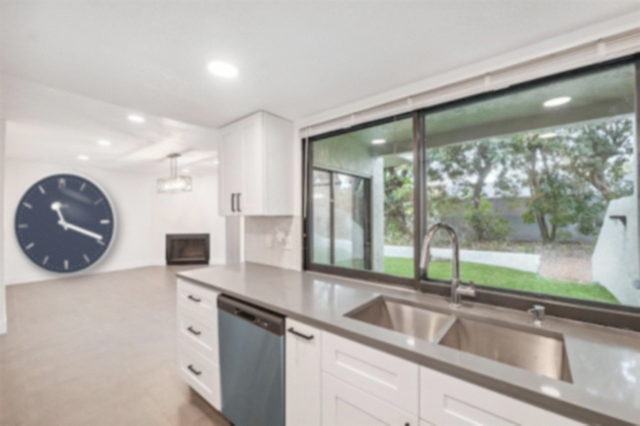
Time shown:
**11:19**
